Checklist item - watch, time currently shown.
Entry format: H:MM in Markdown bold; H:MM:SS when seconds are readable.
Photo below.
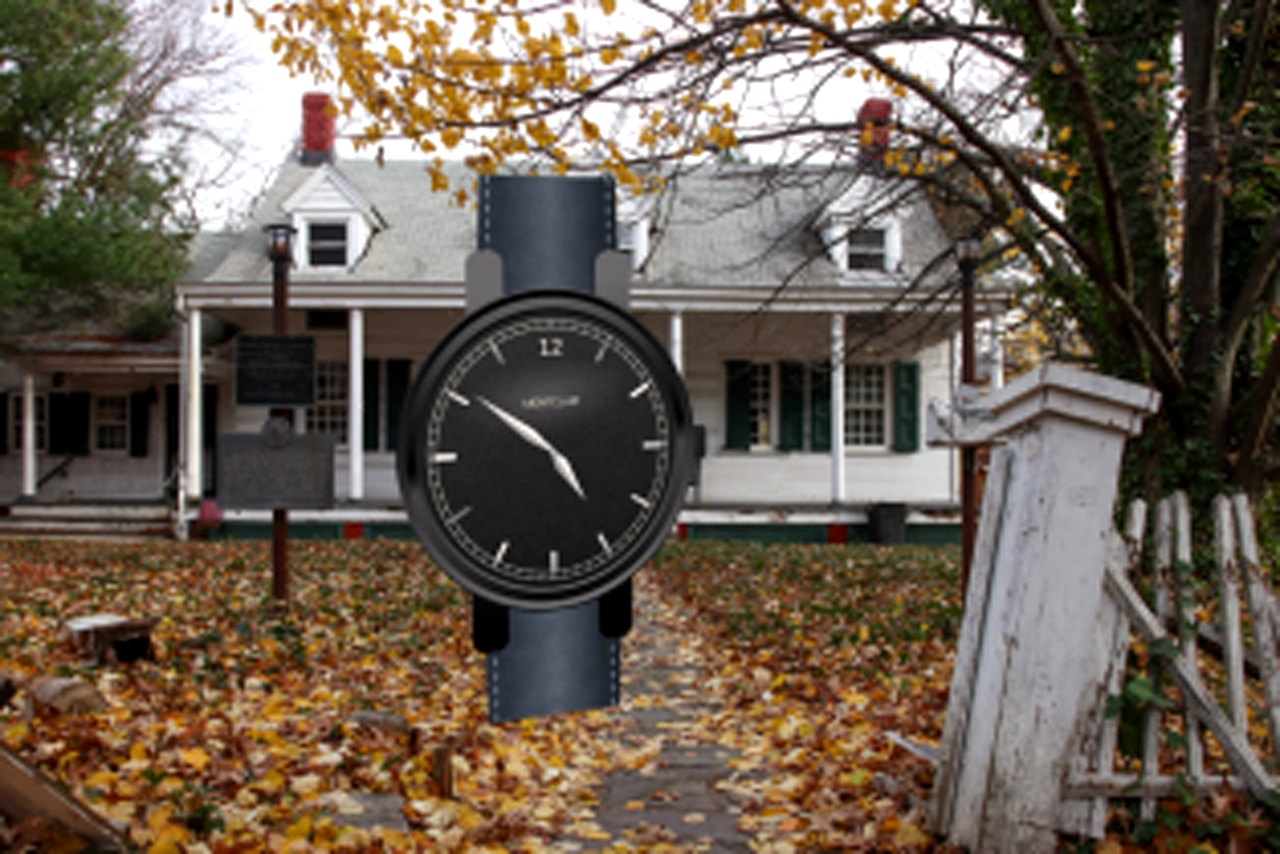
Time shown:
**4:51**
